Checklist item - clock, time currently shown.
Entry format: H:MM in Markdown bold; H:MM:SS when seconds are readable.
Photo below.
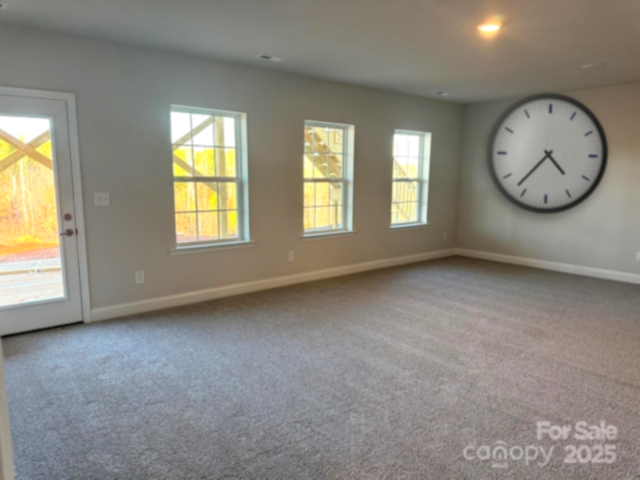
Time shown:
**4:37**
